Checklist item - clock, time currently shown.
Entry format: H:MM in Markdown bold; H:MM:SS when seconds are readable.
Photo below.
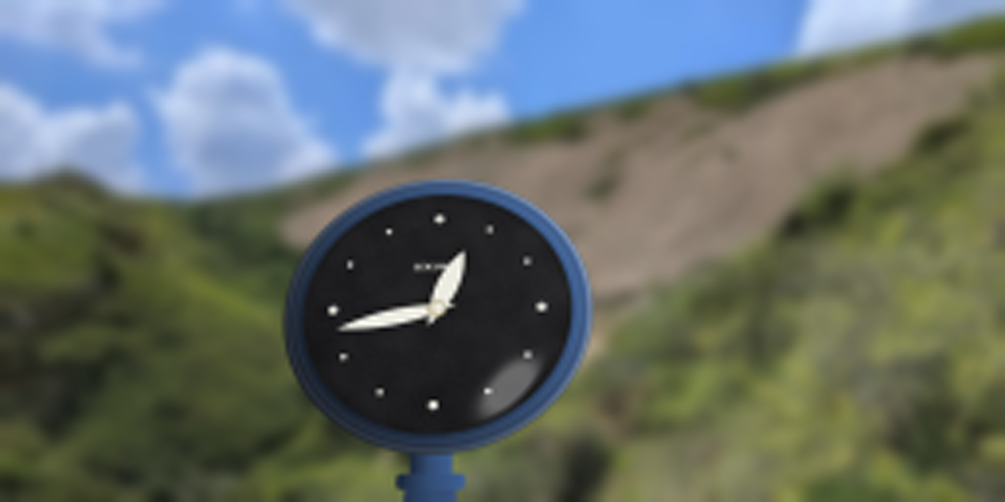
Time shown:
**12:43**
